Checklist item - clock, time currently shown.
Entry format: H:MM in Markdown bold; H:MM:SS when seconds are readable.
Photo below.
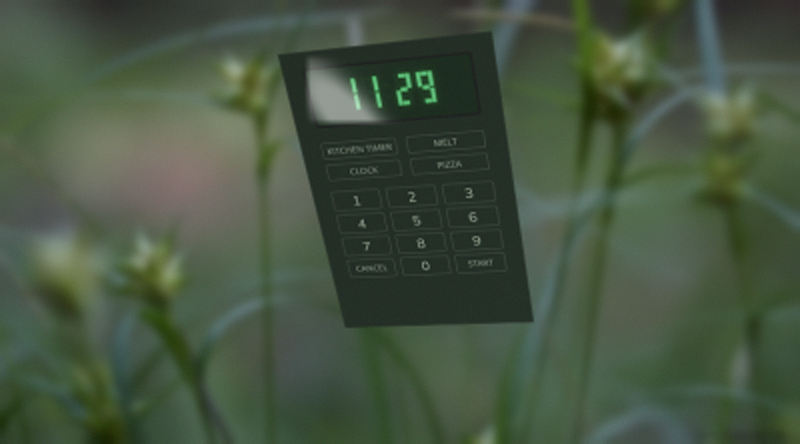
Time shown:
**11:29**
